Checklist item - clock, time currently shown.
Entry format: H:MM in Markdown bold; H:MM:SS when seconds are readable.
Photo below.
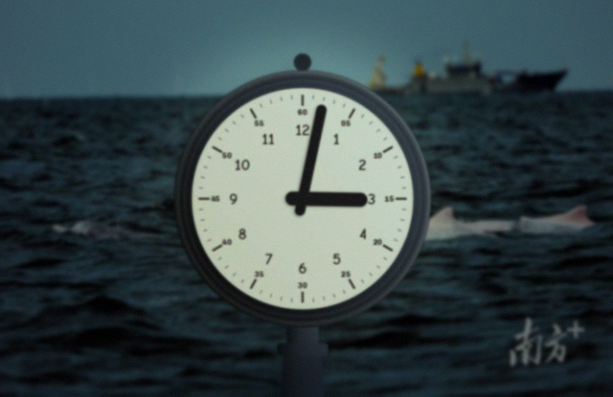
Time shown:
**3:02**
